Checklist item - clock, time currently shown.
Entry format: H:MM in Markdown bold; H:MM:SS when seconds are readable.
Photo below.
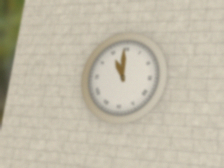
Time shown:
**10:59**
